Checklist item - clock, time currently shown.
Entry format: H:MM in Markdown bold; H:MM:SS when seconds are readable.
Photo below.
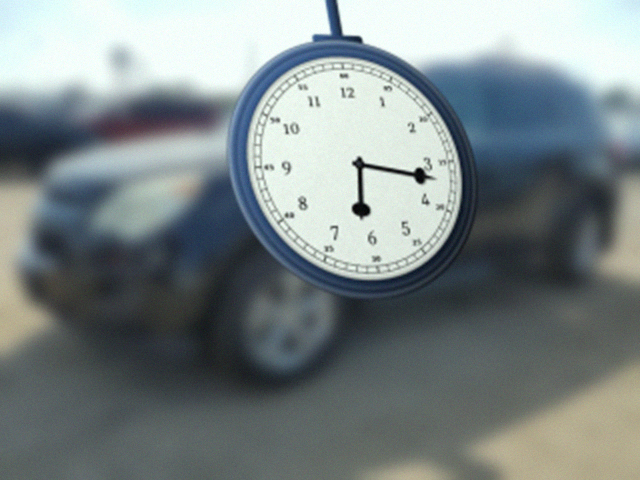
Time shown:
**6:17**
